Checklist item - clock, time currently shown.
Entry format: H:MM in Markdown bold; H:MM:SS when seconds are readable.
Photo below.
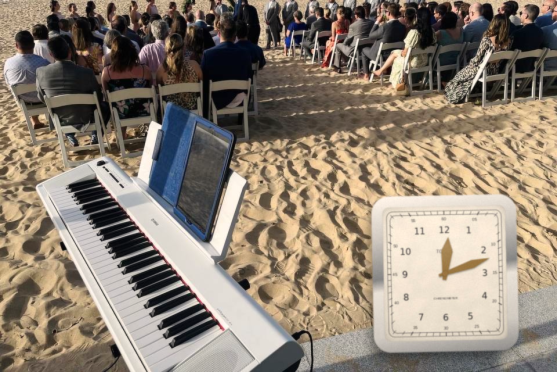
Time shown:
**12:12**
